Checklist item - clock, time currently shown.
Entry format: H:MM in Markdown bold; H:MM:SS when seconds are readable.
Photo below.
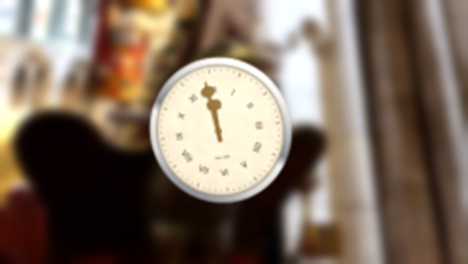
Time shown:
**11:59**
